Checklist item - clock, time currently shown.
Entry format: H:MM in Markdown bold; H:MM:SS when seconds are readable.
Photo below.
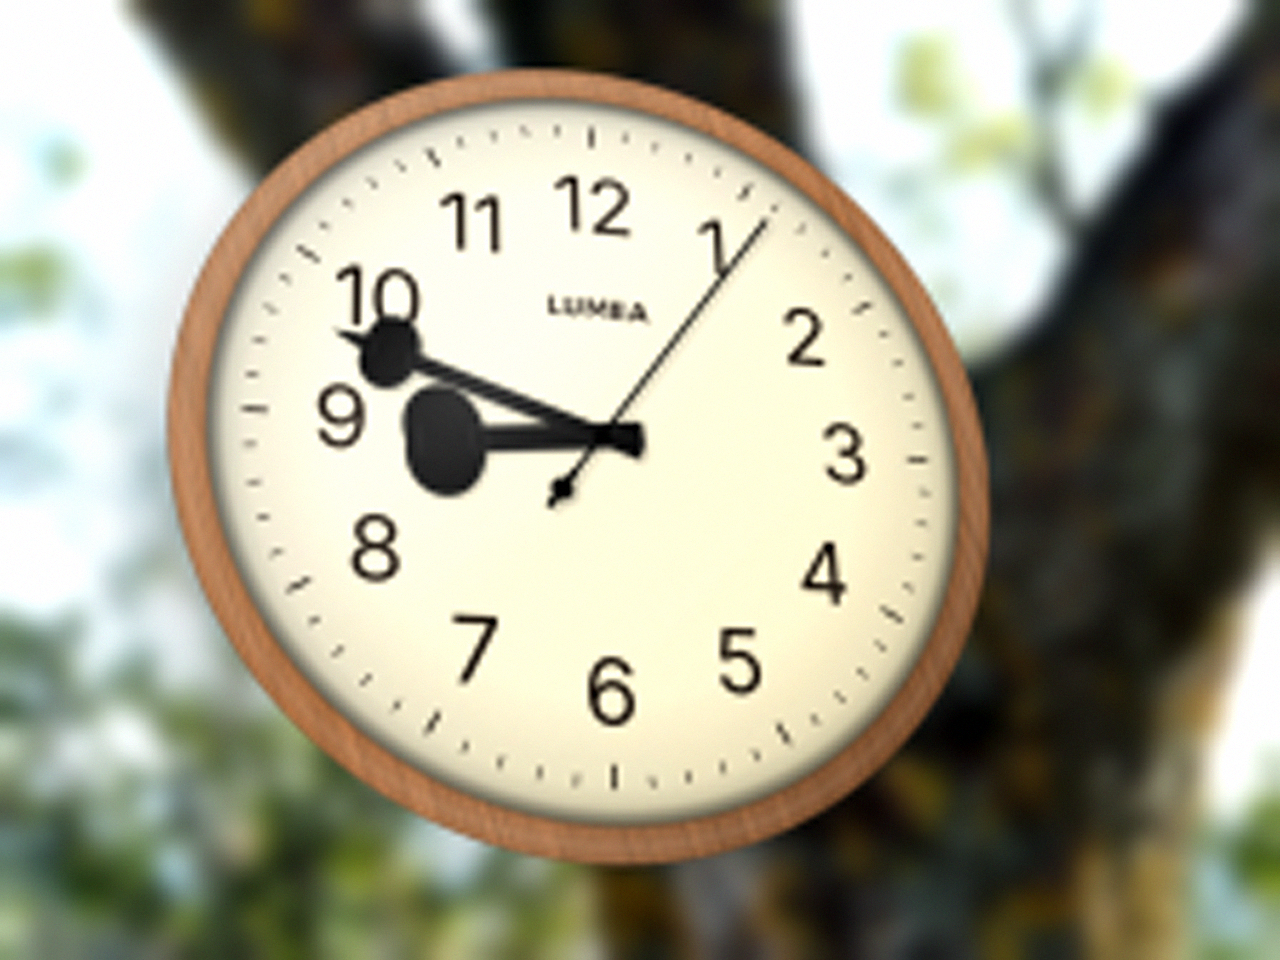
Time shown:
**8:48:06**
